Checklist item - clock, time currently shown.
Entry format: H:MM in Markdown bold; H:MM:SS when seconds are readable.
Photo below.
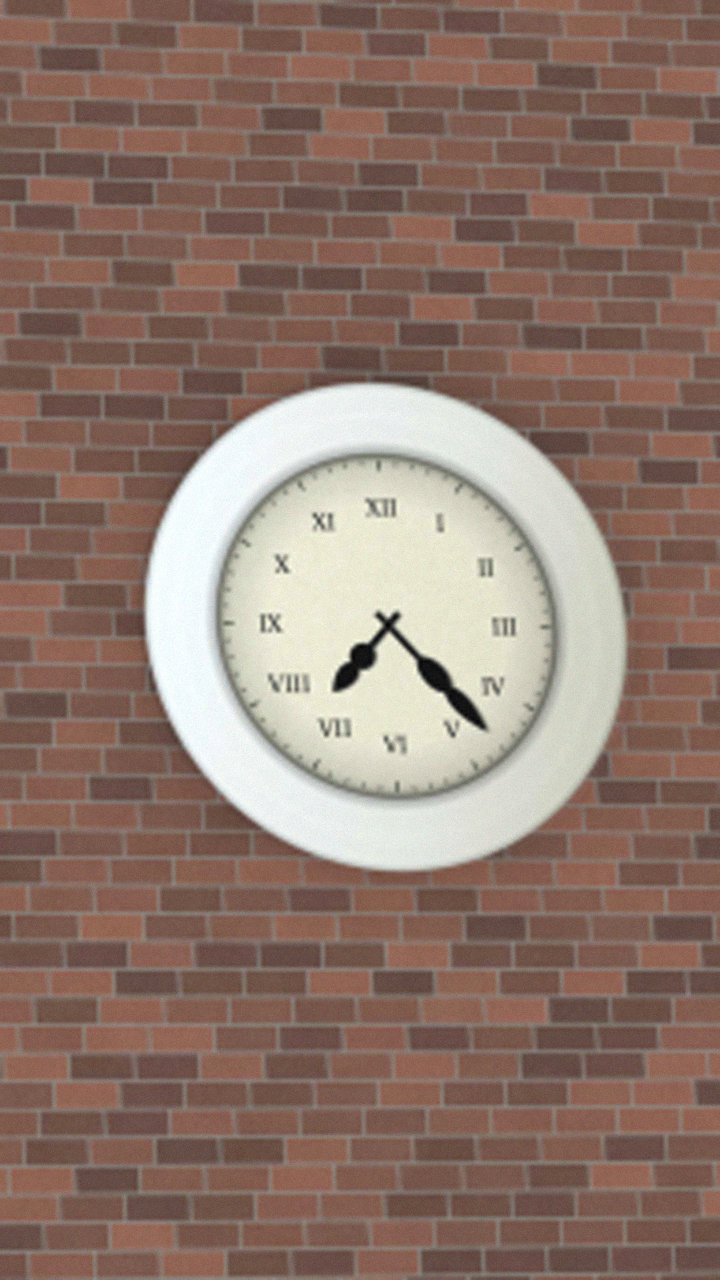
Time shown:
**7:23**
